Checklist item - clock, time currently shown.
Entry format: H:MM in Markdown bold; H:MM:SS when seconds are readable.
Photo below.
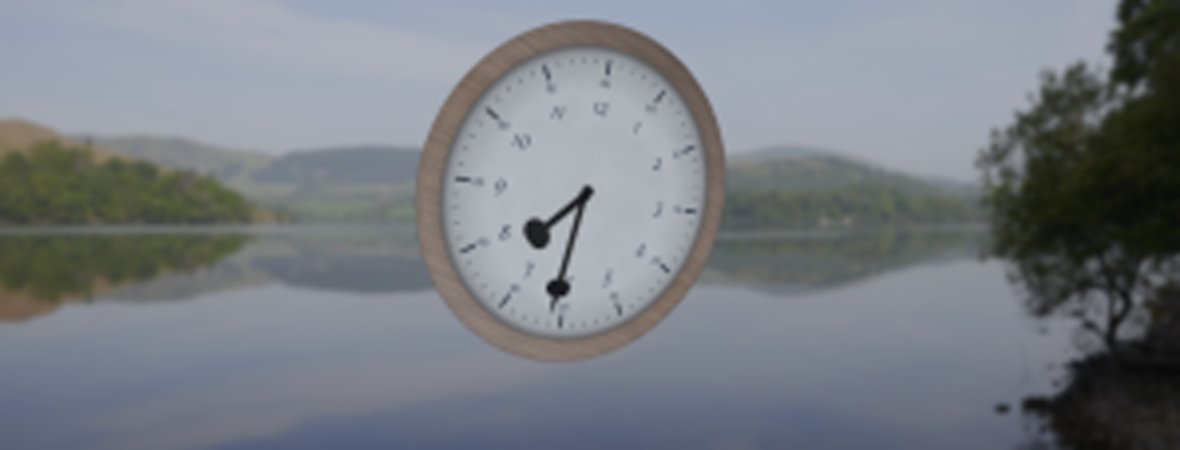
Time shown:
**7:31**
